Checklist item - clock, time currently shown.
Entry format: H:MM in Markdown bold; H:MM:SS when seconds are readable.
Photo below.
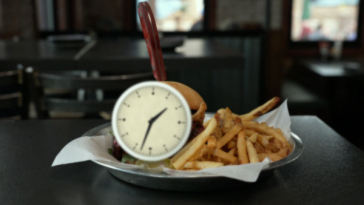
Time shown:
**1:33**
